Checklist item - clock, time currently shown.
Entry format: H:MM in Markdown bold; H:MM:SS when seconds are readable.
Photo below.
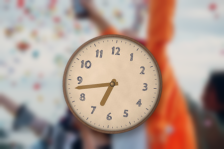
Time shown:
**6:43**
